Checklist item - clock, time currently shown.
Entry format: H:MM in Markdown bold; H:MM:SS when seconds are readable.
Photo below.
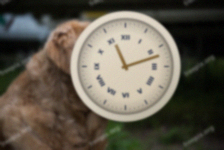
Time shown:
**11:12**
